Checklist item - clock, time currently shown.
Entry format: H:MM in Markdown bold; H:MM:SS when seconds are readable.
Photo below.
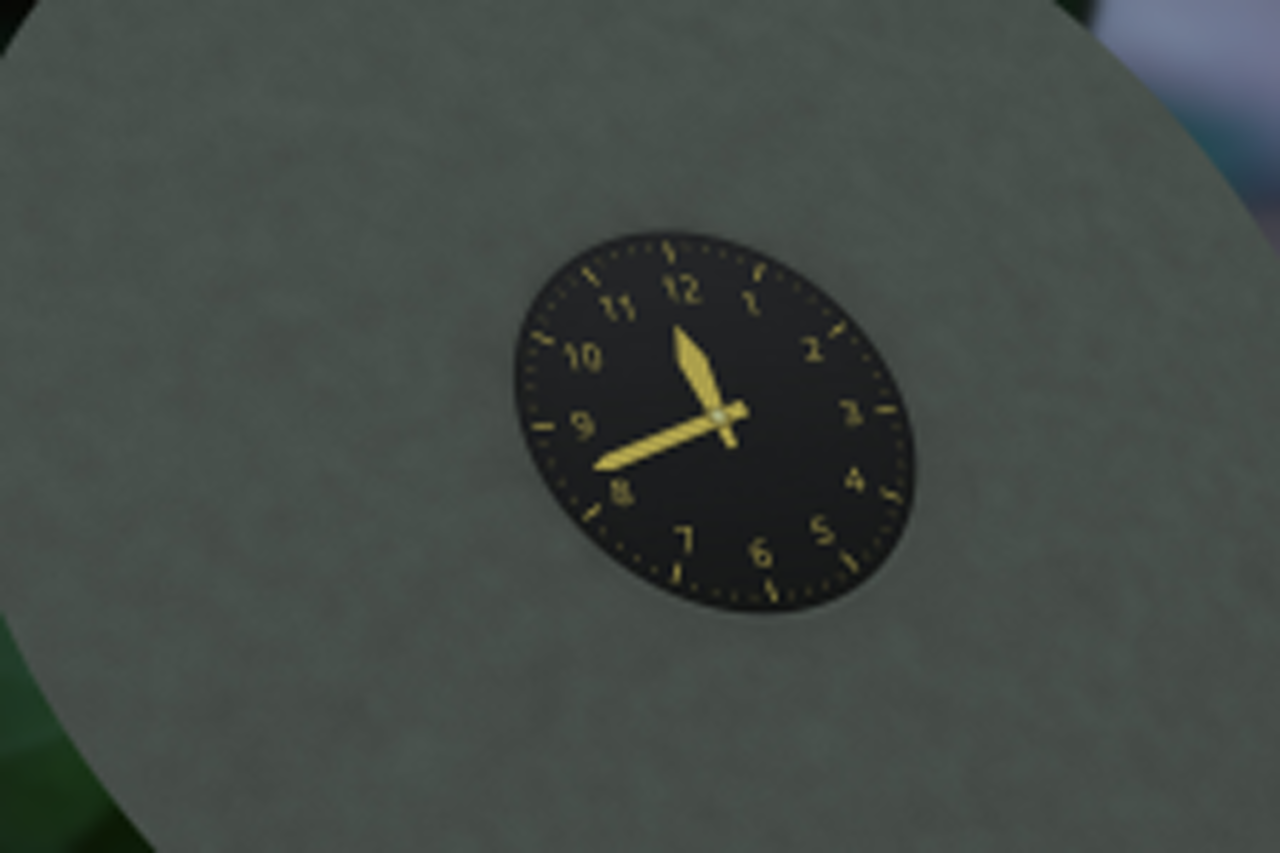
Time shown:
**11:42**
